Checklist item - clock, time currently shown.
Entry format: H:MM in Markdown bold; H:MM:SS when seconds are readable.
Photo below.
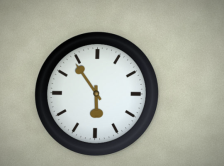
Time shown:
**5:54**
